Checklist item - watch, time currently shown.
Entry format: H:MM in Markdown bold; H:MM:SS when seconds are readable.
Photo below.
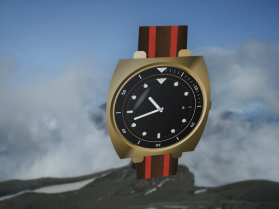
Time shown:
**10:42**
